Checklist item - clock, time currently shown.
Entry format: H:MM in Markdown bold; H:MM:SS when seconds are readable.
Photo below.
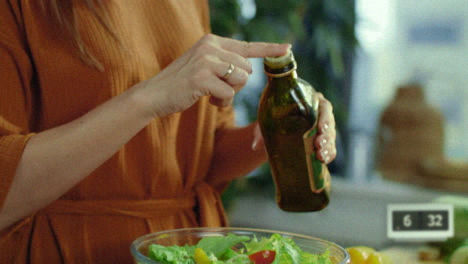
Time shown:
**6:32**
